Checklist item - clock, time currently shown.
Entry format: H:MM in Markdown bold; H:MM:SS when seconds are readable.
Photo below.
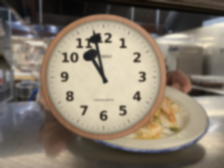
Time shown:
**10:58**
